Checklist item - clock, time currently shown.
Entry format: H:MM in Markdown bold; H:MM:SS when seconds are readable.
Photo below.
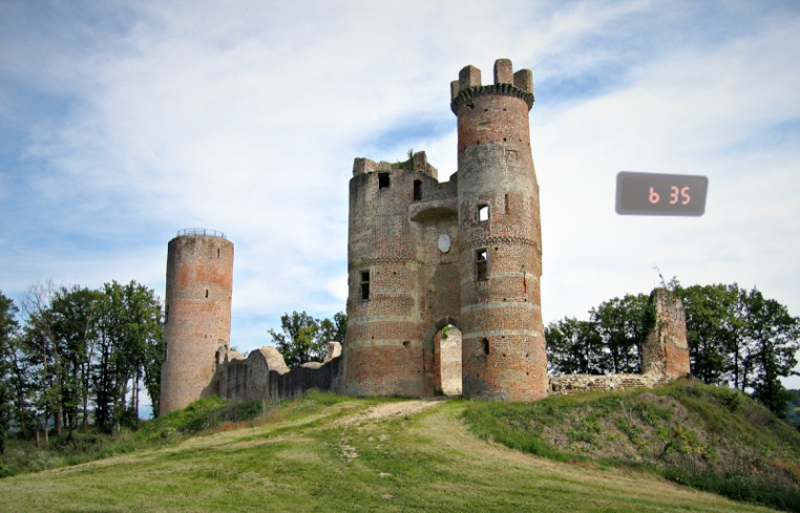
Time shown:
**6:35**
